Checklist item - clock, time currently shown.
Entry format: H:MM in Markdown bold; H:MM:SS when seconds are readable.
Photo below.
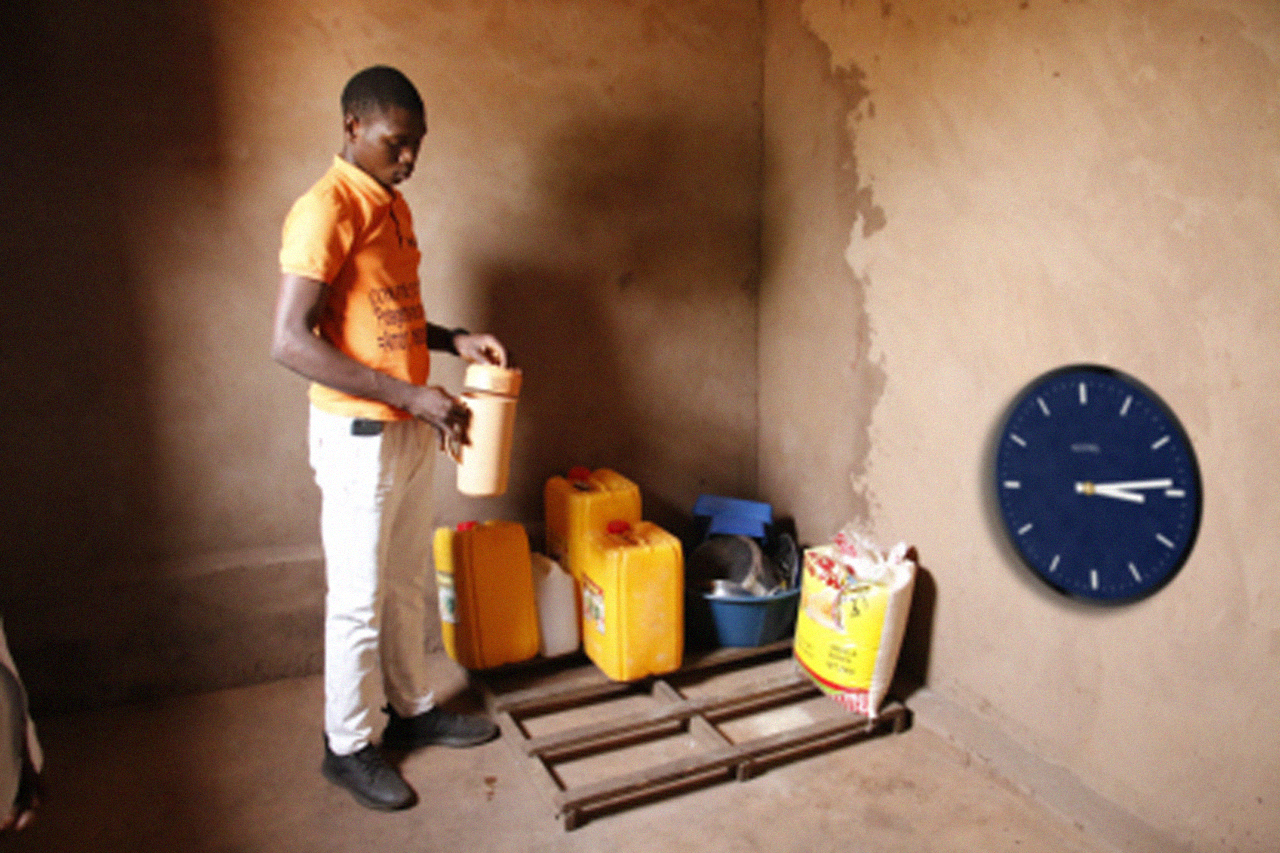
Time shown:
**3:14**
